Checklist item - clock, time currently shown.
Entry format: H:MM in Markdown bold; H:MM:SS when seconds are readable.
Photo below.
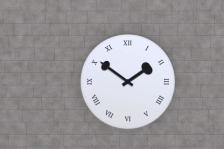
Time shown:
**1:51**
